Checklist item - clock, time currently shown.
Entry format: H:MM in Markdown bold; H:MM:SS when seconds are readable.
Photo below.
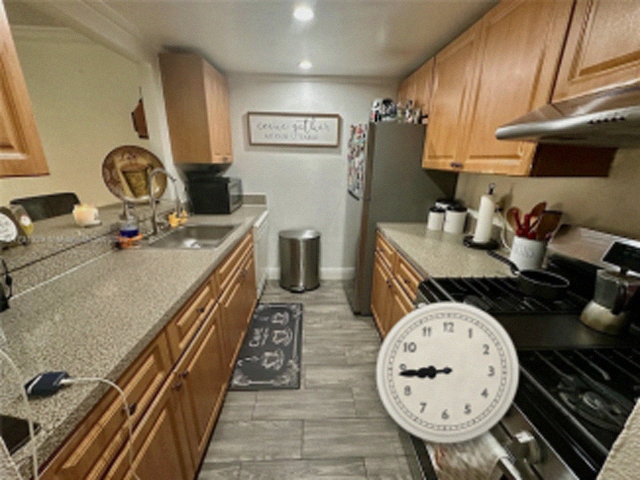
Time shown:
**8:44**
